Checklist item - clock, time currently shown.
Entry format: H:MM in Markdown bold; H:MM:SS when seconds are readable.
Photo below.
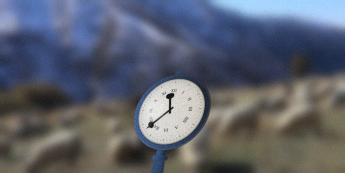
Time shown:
**11:38**
